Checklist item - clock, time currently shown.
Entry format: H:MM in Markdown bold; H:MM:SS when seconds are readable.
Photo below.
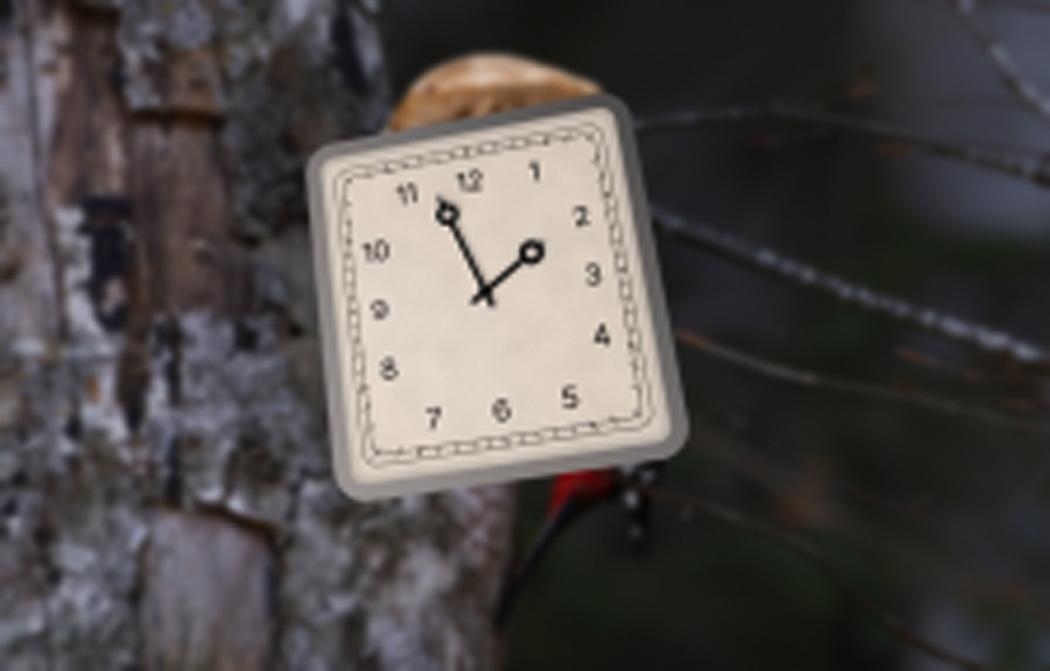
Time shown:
**1:57**
